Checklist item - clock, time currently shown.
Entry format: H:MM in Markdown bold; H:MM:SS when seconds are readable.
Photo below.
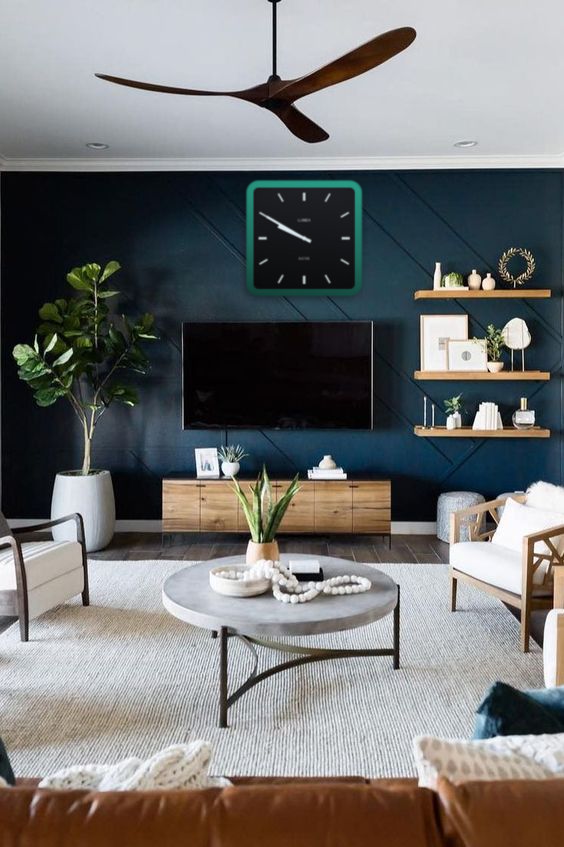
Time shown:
**9:50**
